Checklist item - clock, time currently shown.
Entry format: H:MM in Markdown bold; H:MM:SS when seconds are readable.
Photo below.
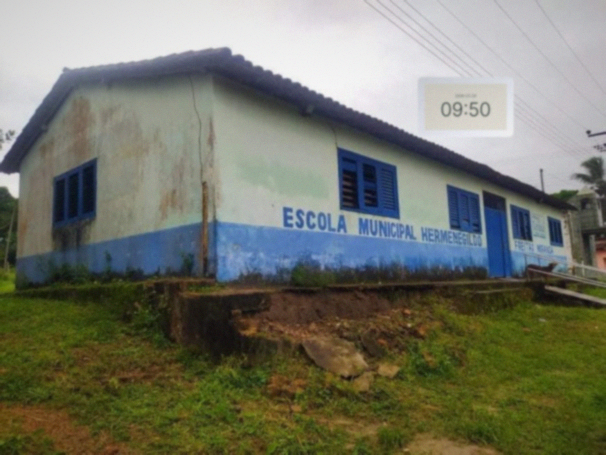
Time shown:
**9:50**
